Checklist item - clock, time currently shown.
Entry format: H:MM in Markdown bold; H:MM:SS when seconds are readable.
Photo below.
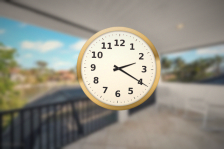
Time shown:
**2:20**
